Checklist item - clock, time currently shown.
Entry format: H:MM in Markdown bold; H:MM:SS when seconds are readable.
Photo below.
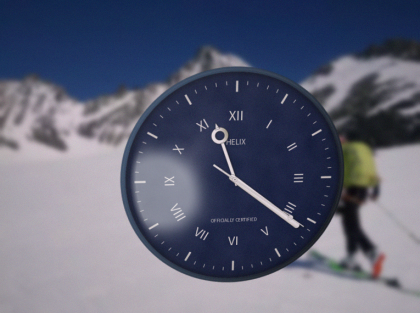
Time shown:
**11:21:21**
